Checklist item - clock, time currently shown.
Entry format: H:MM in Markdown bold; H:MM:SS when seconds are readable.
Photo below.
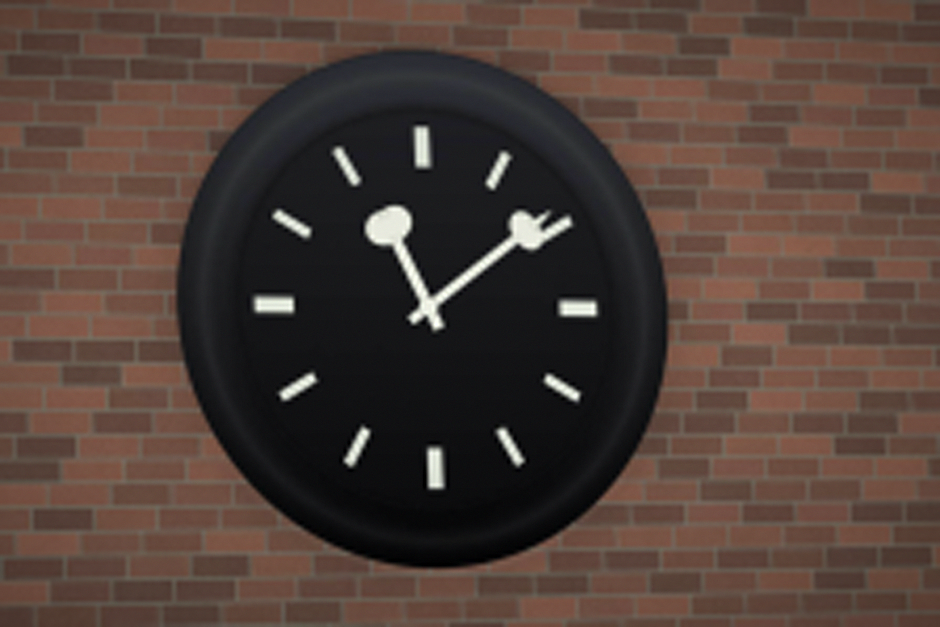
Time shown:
**11:09**
